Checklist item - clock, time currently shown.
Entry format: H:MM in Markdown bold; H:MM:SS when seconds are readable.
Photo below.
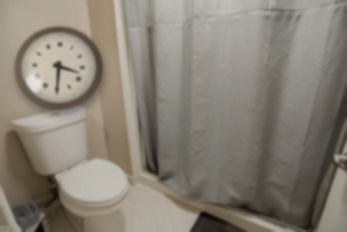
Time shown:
**3:30**
